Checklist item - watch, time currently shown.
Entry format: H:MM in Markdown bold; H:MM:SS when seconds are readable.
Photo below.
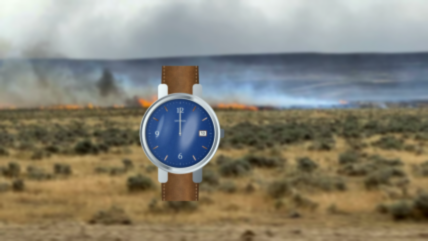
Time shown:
**12:00**
